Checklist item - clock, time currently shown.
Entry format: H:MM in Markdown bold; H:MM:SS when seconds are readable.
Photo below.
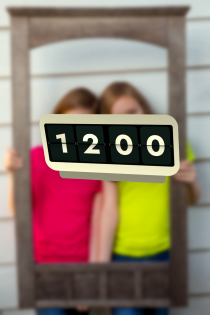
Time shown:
**12:00**
